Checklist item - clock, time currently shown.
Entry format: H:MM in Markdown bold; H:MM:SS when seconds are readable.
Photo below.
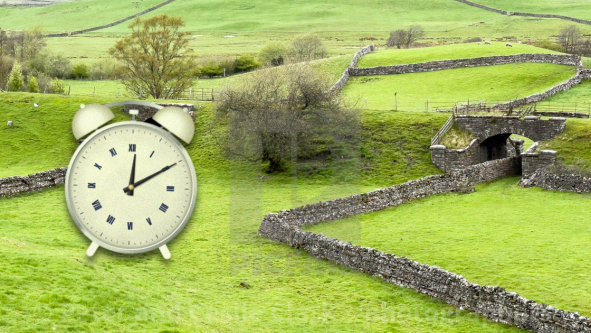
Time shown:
**12:10**
